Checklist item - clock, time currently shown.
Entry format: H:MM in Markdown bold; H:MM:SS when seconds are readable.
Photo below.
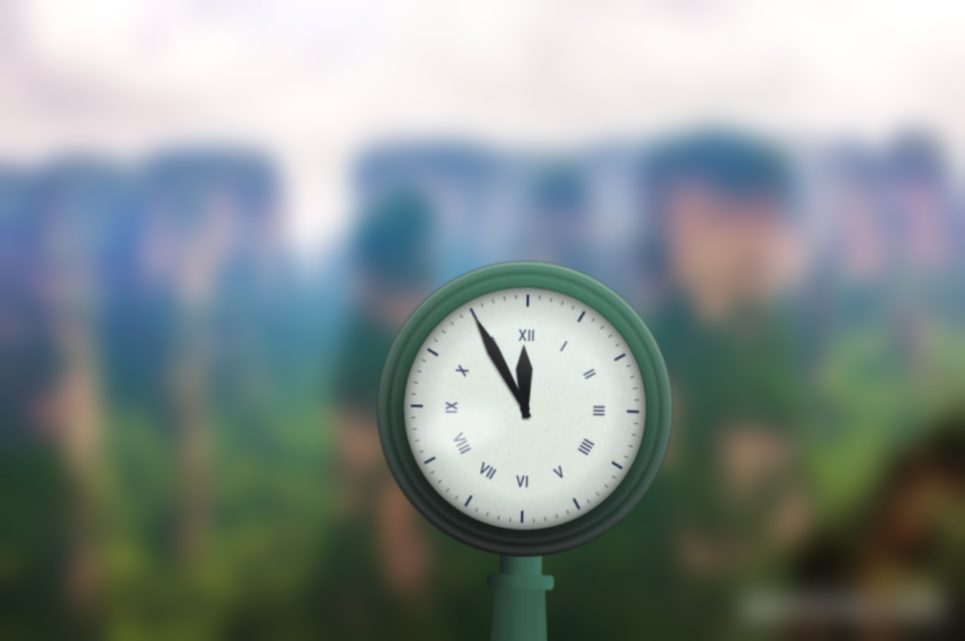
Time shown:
**11:55**
